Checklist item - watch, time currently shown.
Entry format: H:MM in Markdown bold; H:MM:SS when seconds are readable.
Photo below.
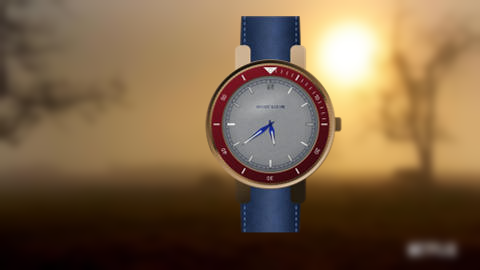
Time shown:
**5:39**
